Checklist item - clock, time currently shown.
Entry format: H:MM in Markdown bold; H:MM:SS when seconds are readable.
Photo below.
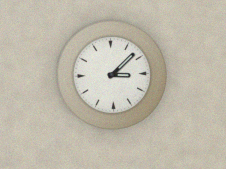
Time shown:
**3:08**
